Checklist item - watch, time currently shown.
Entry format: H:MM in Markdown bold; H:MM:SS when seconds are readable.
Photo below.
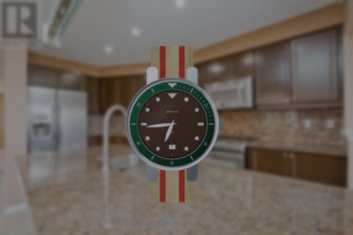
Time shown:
**6:44**
